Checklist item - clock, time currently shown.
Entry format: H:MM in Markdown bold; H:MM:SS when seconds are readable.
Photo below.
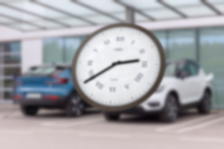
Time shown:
**2:39**
